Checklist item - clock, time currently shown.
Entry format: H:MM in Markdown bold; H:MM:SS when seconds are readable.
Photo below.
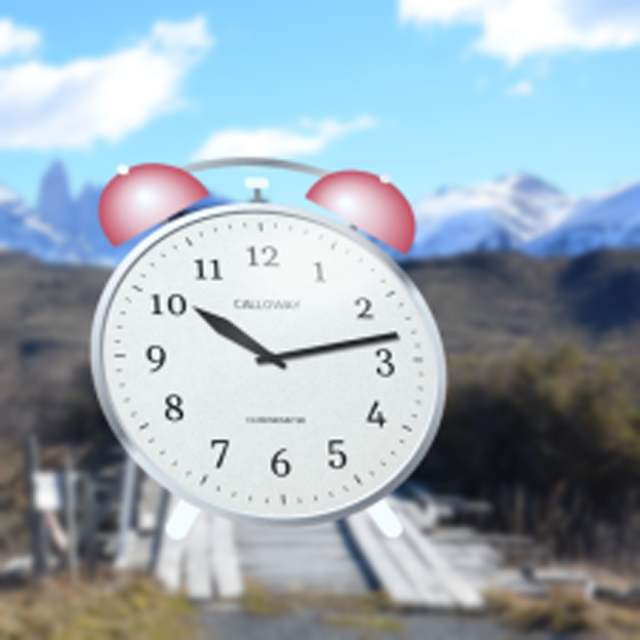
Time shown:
**10:13**
